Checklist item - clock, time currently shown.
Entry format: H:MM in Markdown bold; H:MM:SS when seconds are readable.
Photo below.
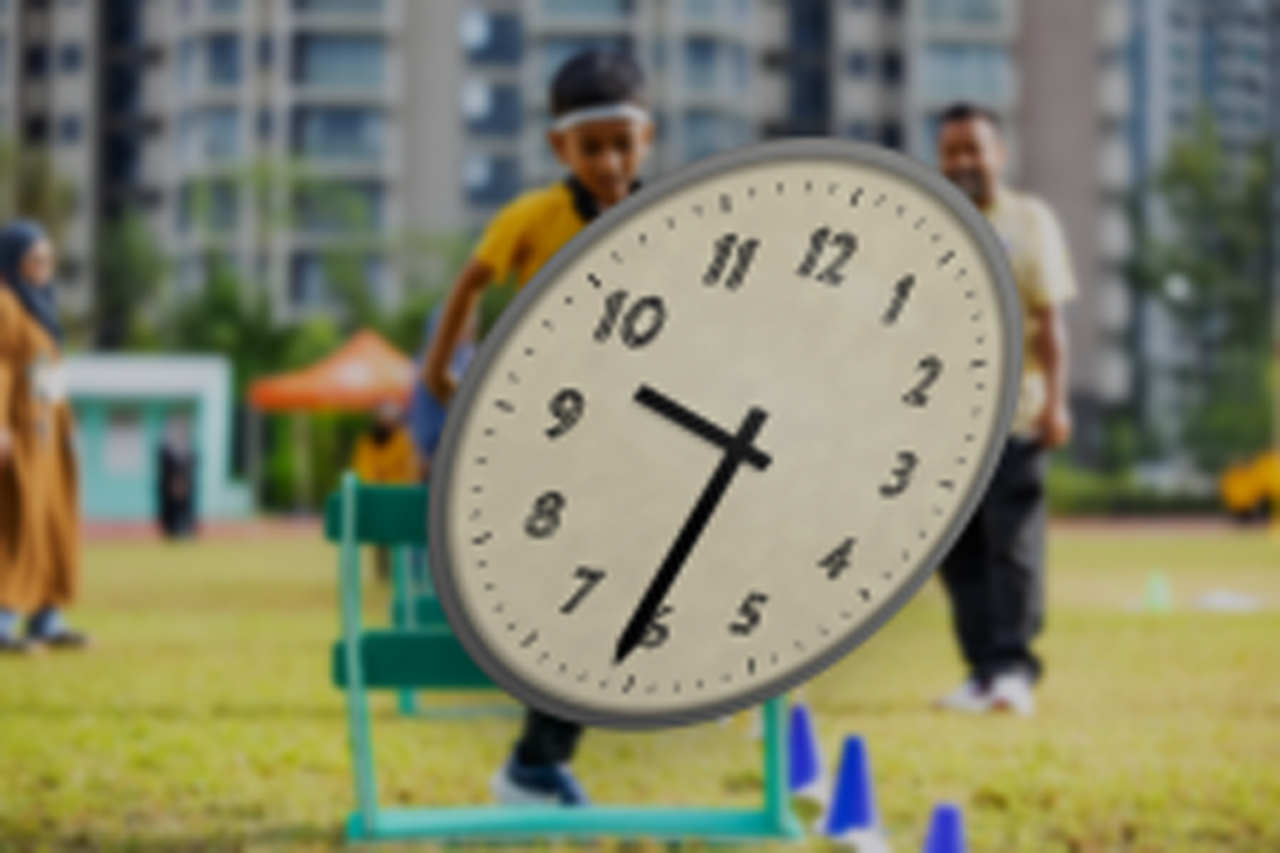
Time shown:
**9:31**
